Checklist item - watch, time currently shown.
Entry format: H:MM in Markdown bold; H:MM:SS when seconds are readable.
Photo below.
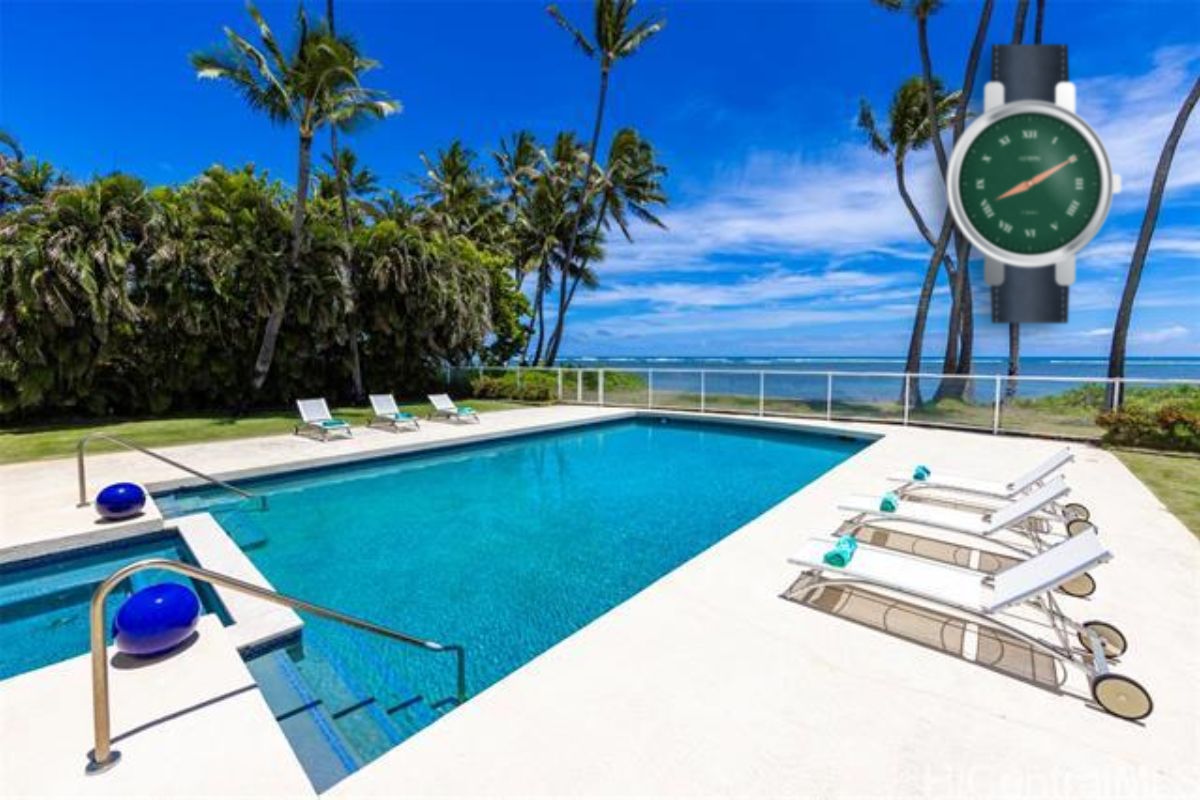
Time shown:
**8:10**
